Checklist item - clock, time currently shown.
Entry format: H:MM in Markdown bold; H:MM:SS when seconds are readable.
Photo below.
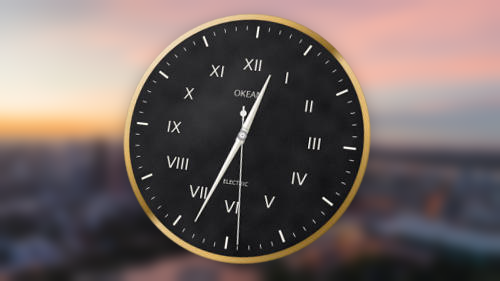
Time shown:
**12:33:29**
